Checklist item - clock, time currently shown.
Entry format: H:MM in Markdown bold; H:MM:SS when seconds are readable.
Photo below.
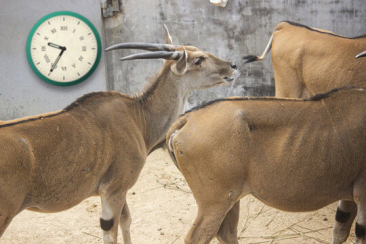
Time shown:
**9:35**
